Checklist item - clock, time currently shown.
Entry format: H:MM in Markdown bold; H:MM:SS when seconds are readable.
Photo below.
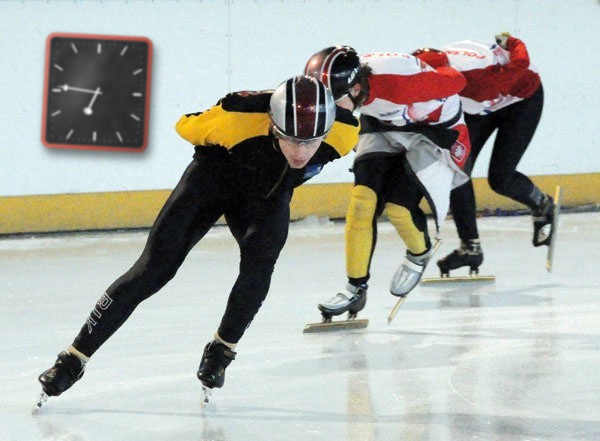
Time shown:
**6:46**
